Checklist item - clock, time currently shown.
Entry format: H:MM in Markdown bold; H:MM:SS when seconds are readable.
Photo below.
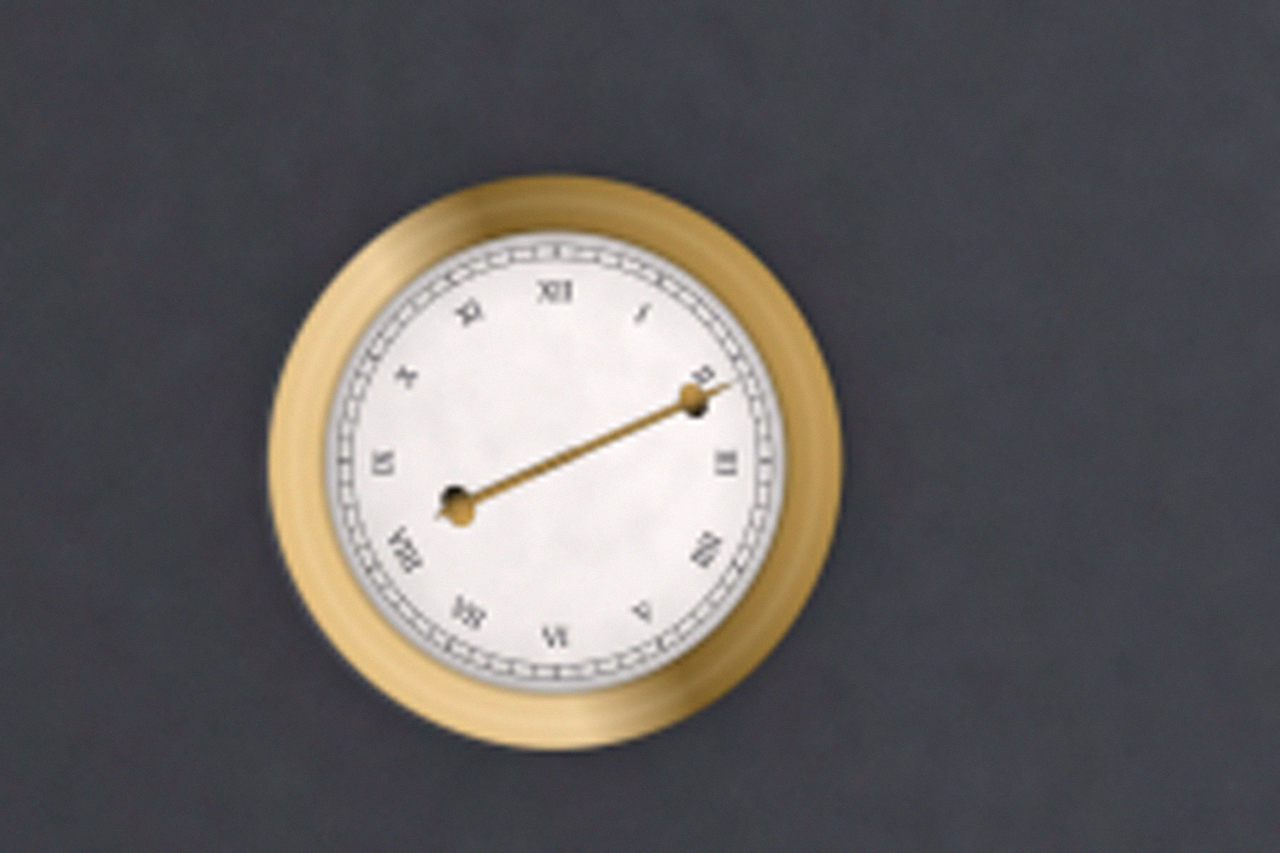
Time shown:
**8:11**
